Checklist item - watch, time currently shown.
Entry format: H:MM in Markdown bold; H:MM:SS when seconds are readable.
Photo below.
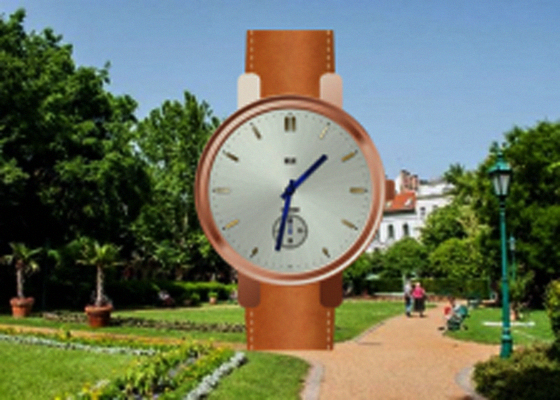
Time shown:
**1:32**
